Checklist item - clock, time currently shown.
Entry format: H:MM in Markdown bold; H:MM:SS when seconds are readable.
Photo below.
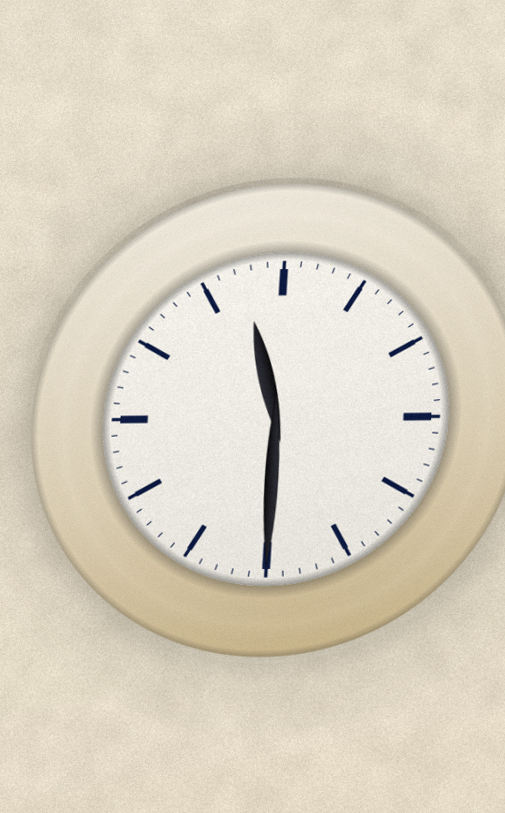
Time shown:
**11:30**
